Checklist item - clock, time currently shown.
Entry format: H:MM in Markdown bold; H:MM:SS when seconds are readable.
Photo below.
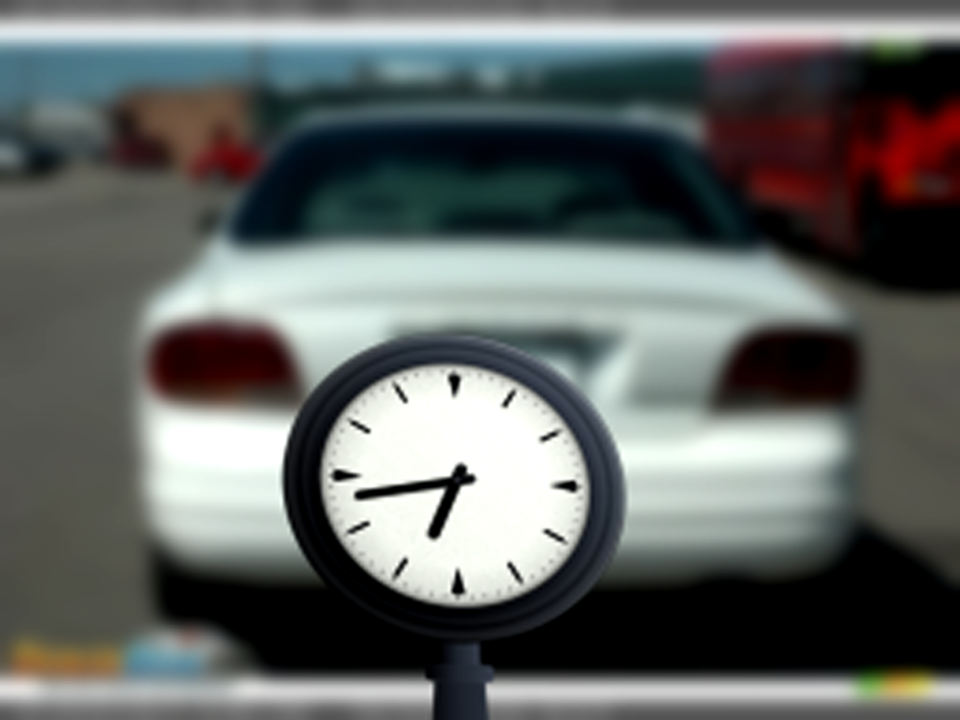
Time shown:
**6:43**
